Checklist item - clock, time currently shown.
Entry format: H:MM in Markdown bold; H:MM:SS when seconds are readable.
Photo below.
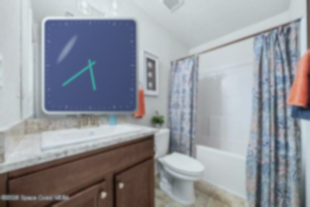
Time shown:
**5:39**
